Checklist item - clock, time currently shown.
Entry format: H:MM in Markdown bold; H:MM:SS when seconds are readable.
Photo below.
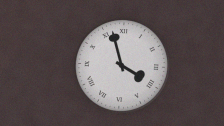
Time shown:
**3:57**
